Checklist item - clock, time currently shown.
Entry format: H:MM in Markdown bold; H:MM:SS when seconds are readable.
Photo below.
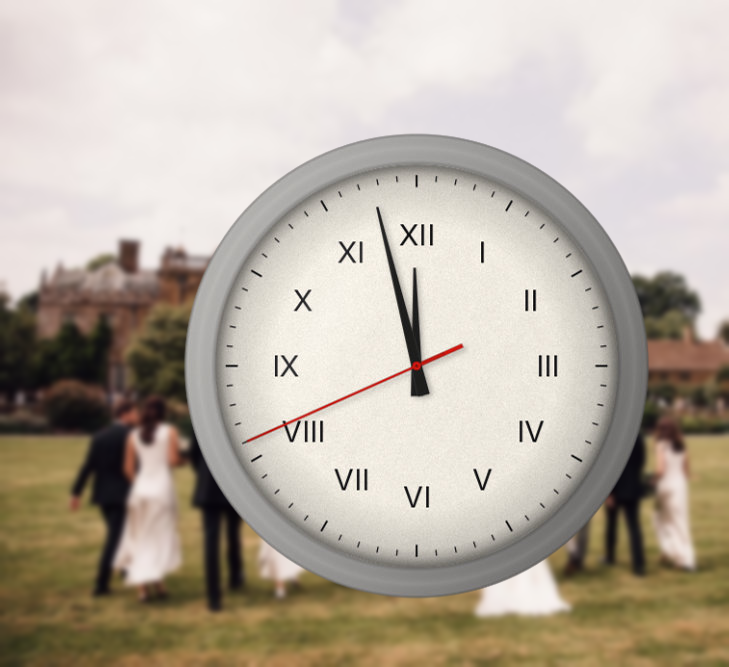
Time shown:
**11:57:41**
